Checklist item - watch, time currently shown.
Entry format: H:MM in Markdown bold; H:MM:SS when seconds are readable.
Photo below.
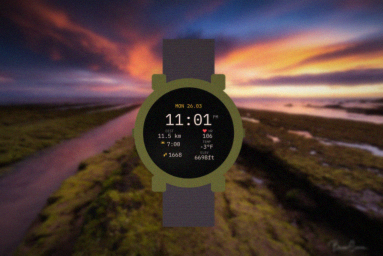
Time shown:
**11:01**
